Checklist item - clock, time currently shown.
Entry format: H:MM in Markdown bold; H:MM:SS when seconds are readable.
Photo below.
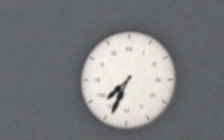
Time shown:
**7:34**
